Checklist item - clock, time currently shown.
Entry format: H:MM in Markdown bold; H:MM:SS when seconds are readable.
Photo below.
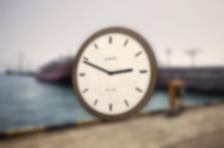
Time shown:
**2:49**
